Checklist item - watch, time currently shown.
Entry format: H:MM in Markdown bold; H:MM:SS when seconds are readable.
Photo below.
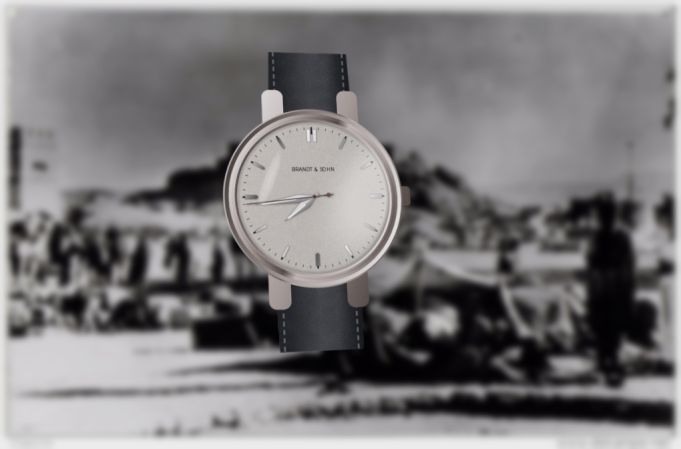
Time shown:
**7:43:44**
